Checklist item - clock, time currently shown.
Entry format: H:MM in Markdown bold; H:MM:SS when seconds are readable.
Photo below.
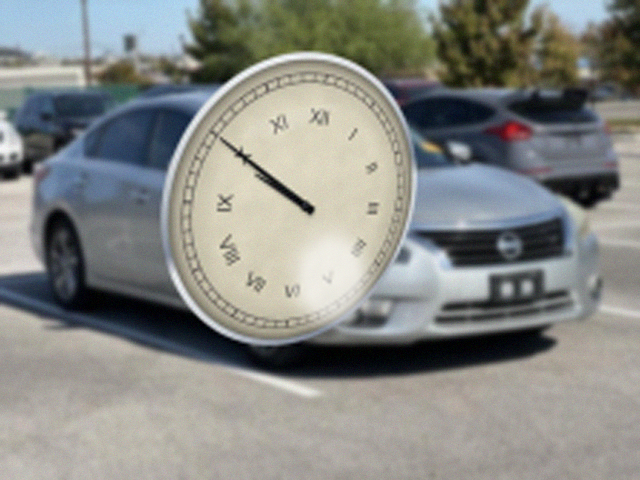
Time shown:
**9:50**
